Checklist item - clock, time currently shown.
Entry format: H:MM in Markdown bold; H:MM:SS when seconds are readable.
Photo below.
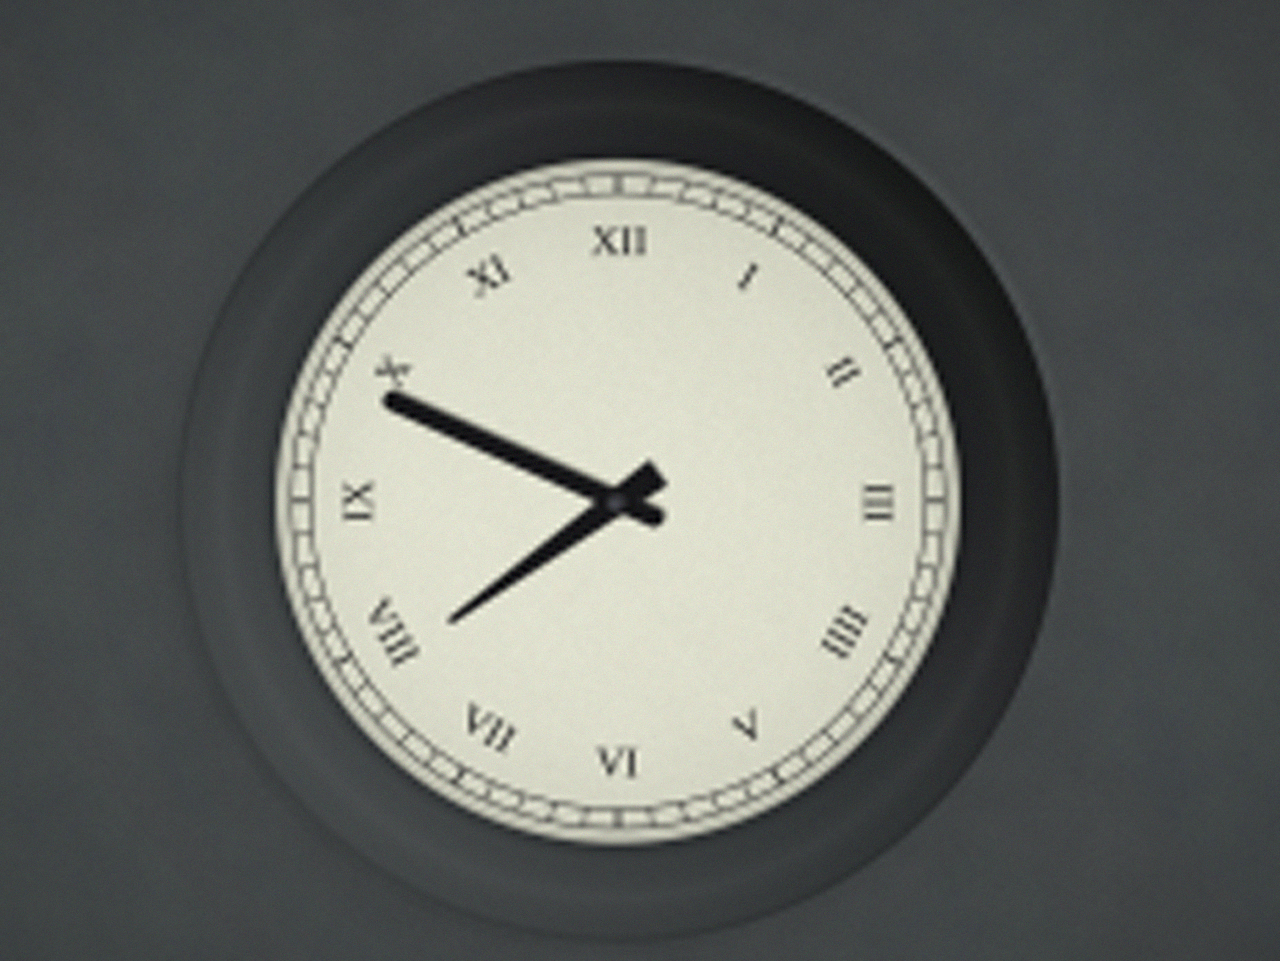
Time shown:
**7:49**
